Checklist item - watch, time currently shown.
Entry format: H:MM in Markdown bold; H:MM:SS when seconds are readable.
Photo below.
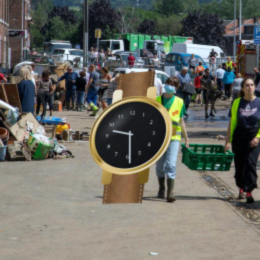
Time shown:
**9:29**
